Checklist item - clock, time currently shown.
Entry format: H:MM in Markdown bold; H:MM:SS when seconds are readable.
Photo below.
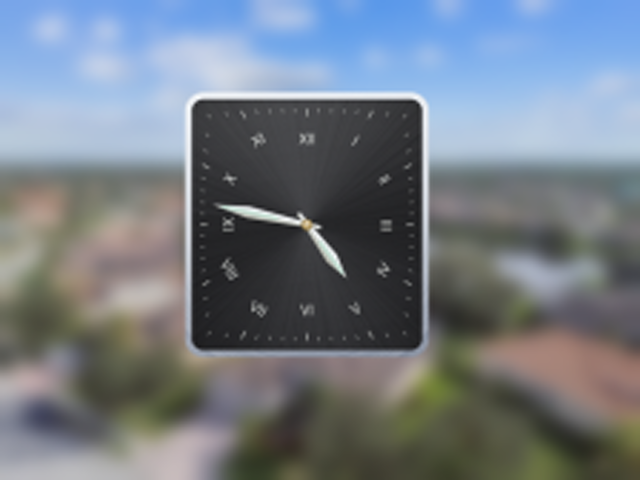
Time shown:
**4:47**
